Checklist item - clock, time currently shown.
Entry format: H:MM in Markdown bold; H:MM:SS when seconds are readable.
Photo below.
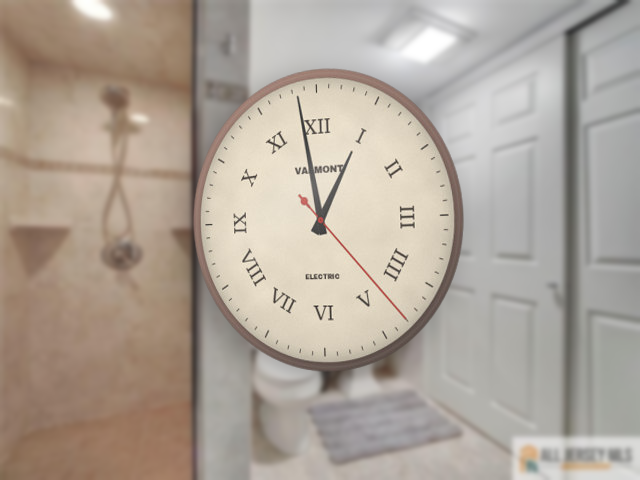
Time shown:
**12:58:23**
